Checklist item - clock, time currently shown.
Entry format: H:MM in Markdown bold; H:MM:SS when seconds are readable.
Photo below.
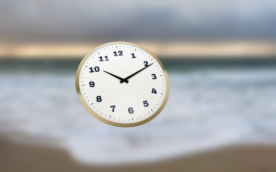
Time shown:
**10:11**
